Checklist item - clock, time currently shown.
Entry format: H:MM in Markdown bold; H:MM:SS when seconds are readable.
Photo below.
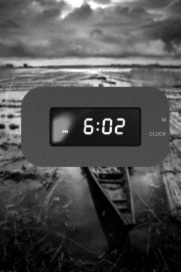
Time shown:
**6:02**
